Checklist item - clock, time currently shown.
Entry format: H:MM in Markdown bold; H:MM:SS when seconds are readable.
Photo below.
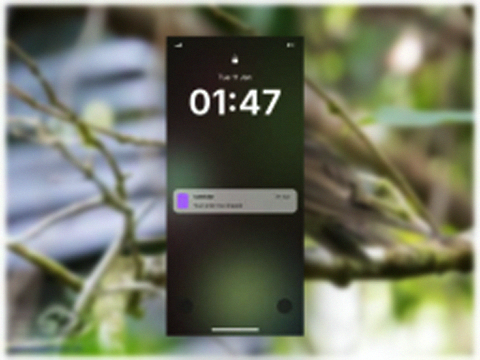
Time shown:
**1:47**
